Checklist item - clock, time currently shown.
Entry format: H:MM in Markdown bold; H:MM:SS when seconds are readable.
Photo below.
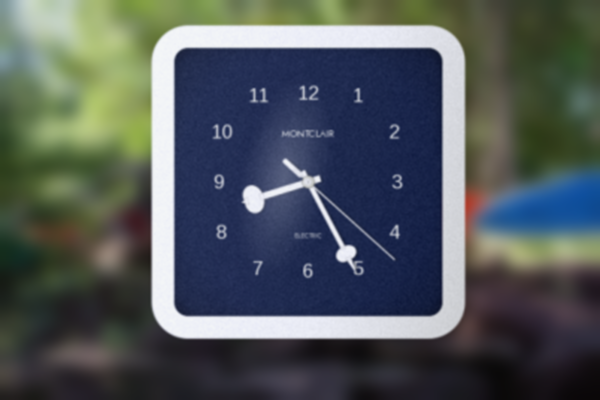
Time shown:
**8:25:22**
